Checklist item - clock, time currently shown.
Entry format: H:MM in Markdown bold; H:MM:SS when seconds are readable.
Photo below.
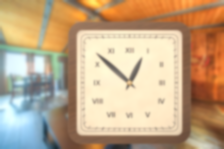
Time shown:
**12:52**
